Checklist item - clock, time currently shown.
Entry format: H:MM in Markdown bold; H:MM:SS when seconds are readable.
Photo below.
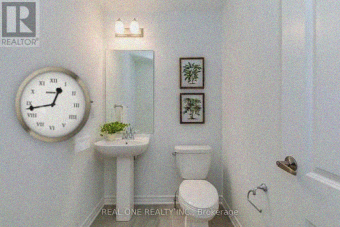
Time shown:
**12:43**
